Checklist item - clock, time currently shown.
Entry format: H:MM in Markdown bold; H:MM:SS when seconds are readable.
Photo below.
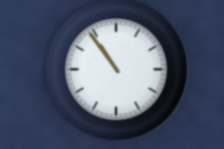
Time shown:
**10:54**
